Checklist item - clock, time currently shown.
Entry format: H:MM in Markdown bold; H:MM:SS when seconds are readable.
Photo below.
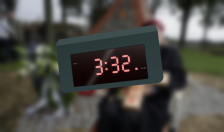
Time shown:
**3:32**
